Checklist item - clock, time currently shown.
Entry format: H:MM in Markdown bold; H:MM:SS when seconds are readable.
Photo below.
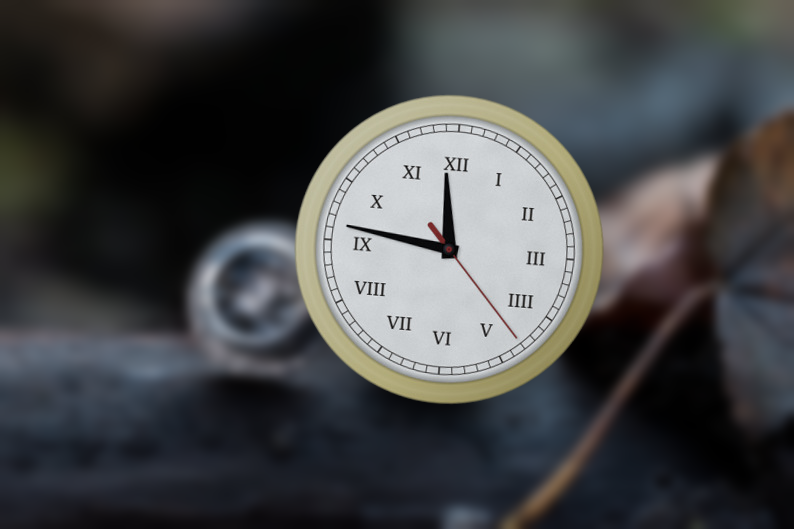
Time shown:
**11:46:23**
